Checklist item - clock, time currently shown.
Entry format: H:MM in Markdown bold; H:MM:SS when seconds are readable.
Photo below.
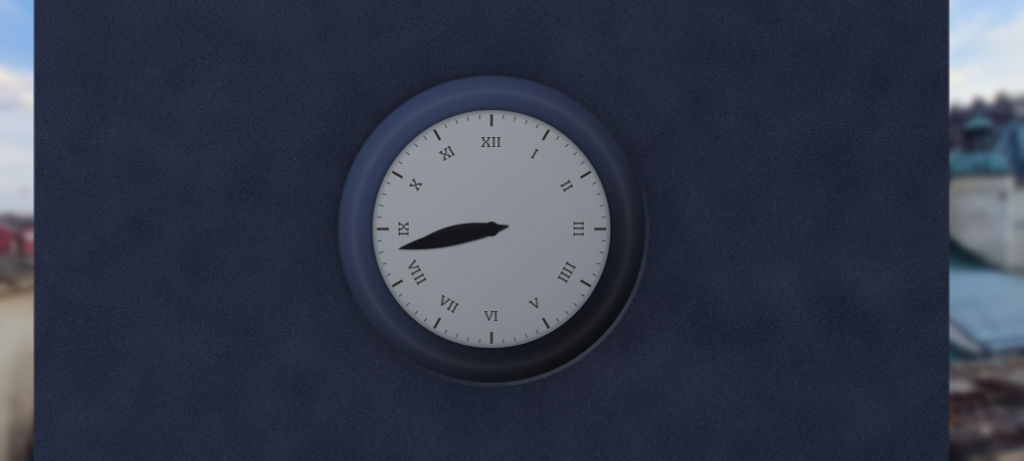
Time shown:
**8:43**
